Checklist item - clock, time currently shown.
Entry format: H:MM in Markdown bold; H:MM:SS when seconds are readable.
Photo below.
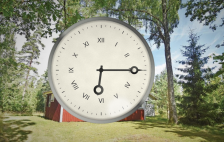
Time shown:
**6:15**
